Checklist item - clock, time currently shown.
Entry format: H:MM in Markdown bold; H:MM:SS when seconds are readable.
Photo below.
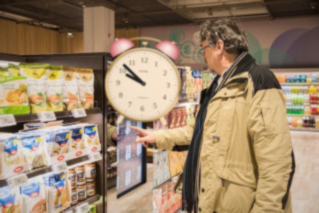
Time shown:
**9:52**
